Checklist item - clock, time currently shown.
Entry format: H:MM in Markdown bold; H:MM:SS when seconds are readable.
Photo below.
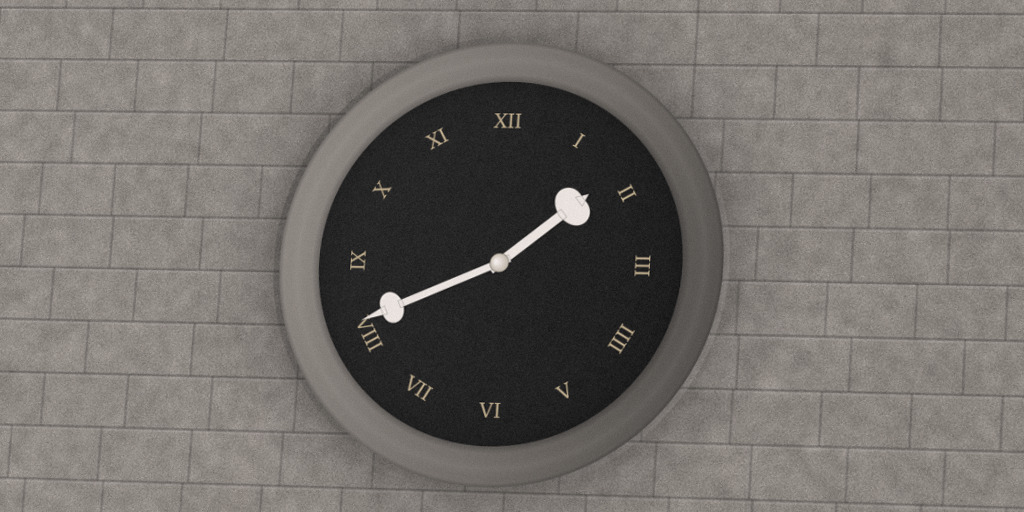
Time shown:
**1:41**
